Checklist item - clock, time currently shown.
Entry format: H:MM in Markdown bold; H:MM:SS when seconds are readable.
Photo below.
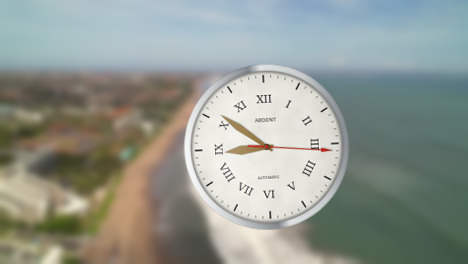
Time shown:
**8:51:16**
